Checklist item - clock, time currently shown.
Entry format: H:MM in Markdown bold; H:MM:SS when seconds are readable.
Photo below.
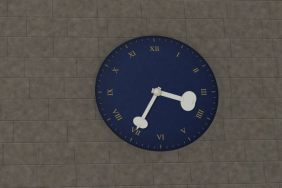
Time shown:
**3:35**
